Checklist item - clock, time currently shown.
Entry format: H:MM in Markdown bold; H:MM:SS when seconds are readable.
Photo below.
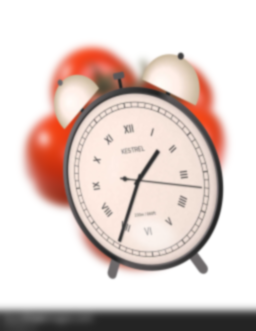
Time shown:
**1:35:17**
